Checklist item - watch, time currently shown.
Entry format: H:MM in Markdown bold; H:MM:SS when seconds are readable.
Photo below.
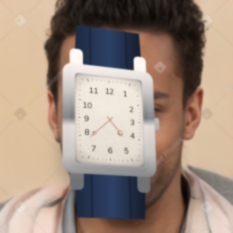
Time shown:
**4:38**
